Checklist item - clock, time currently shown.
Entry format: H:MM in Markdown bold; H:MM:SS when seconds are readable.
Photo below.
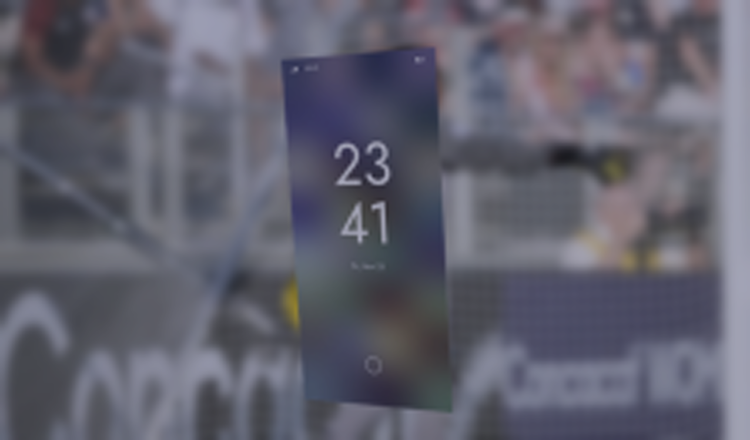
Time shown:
**23:41**
